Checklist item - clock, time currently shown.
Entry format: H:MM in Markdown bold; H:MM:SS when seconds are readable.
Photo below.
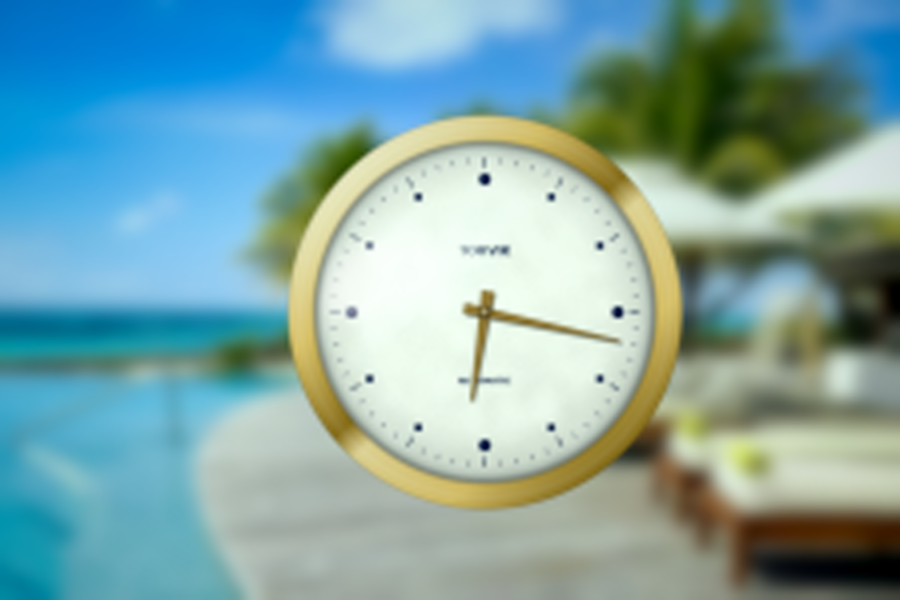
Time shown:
**6:17**
